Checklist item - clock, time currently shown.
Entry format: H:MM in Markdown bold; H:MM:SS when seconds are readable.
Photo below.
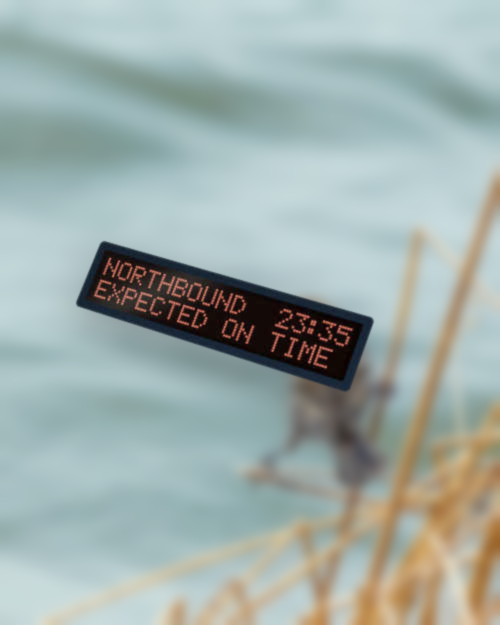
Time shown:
**23:35**
